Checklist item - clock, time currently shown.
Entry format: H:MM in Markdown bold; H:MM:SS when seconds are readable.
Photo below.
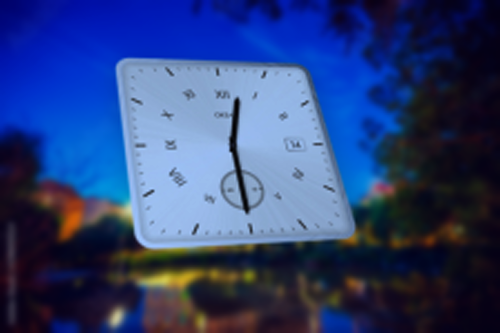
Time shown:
**12:30**
